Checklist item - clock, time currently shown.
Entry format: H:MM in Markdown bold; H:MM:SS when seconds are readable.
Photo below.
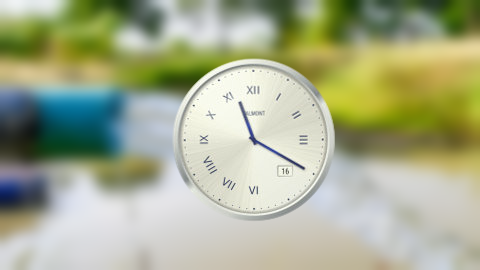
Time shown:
**11:20**
